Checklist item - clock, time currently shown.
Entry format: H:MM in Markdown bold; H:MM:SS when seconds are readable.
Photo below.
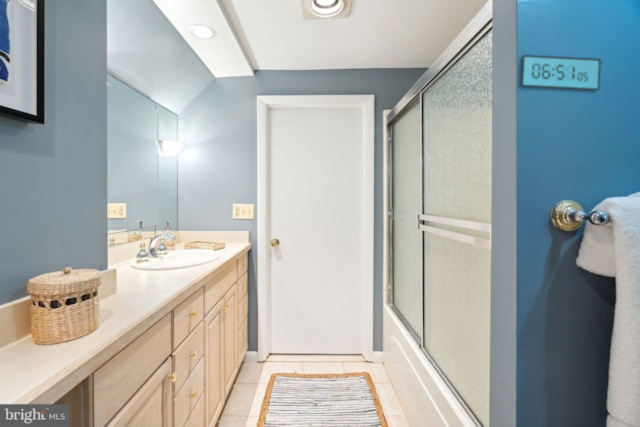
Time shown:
**6:51**
